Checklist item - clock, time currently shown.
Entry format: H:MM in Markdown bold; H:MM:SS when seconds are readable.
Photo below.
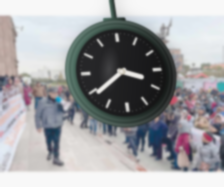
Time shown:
**3:39**
